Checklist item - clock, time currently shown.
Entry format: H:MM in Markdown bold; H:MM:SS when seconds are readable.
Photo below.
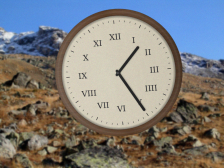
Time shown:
**1:25**
